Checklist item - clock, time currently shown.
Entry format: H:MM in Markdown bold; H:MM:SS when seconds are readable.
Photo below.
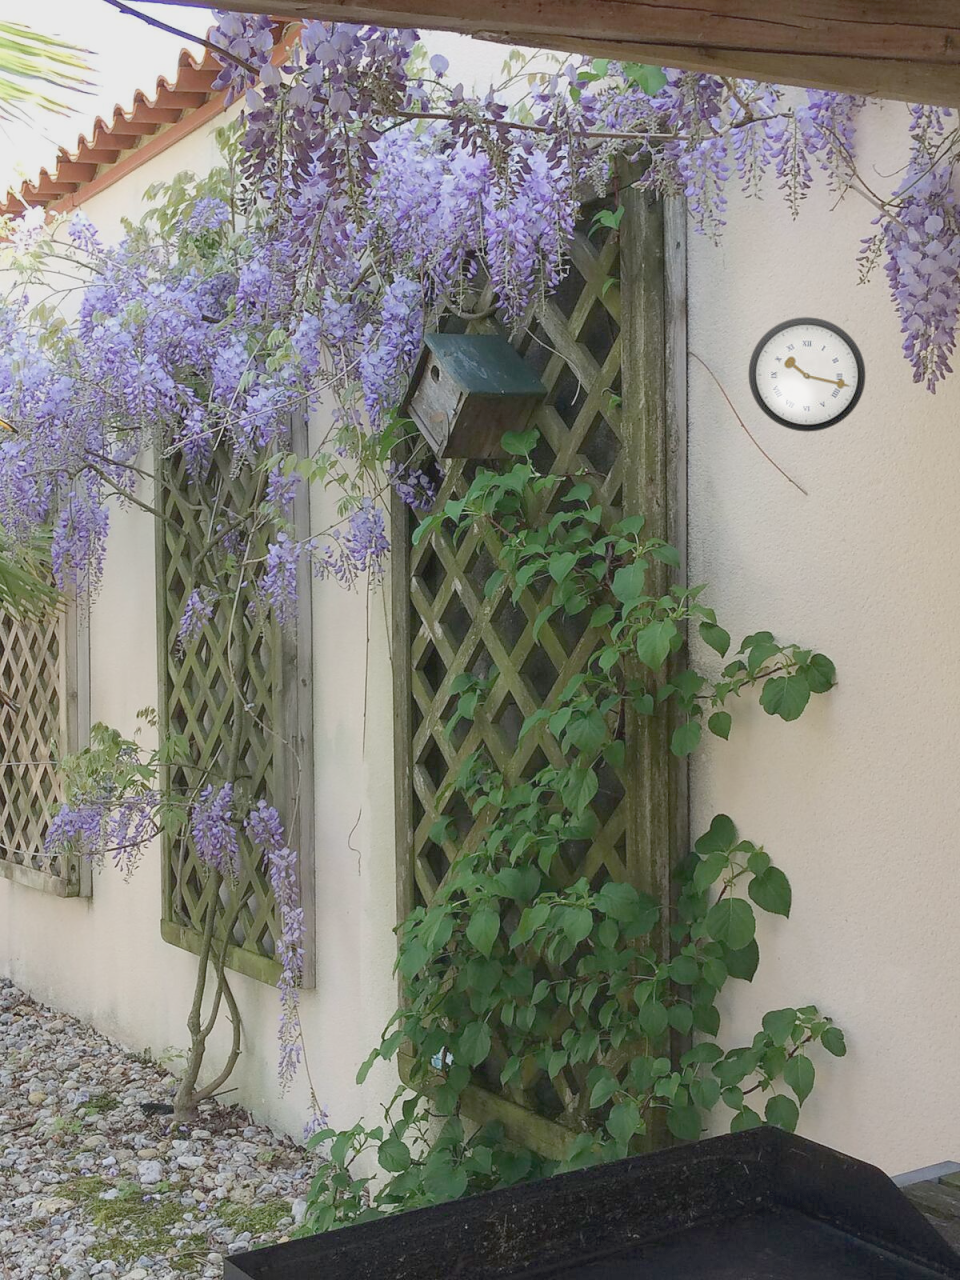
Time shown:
**10:17**
